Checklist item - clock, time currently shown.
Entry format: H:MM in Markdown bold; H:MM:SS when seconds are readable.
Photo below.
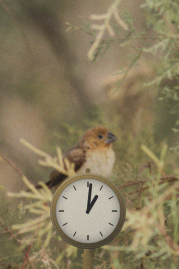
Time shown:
**1:01**
